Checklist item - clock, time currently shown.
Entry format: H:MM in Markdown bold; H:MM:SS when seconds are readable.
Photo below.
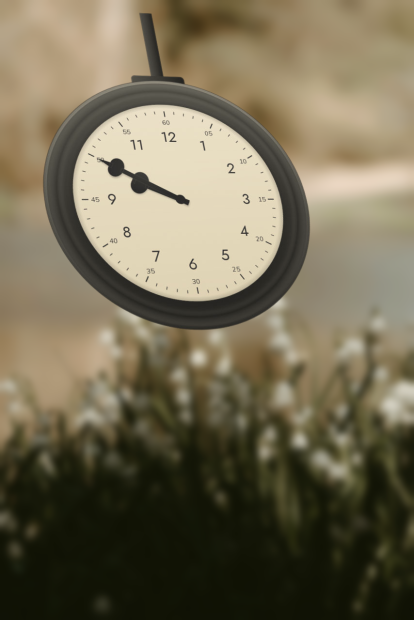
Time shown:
**9:50**
